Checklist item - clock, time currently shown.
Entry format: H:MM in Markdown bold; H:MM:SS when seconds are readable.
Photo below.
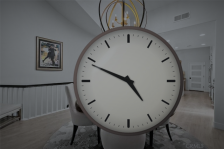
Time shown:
**4:49**
